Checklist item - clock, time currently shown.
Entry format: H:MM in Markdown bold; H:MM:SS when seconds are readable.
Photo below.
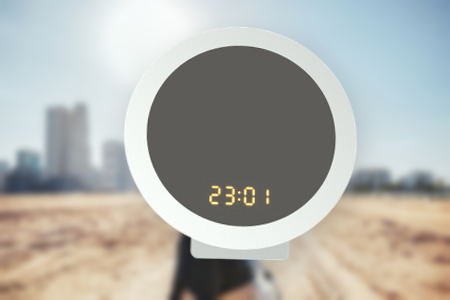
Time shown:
**23:01**
